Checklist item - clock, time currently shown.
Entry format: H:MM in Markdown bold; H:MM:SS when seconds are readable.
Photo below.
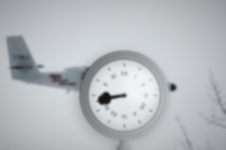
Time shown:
**8:43**
